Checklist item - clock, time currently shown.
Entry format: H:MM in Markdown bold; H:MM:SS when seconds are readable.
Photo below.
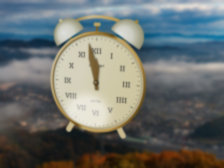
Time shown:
**11:58**
